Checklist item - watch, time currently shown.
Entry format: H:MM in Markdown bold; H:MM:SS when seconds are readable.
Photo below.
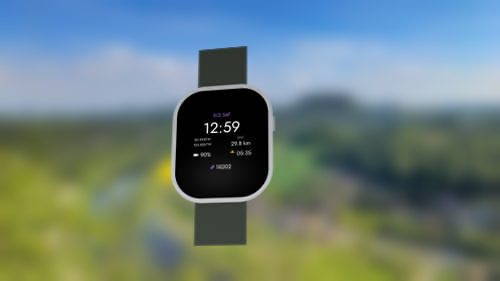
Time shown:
**12:59**
